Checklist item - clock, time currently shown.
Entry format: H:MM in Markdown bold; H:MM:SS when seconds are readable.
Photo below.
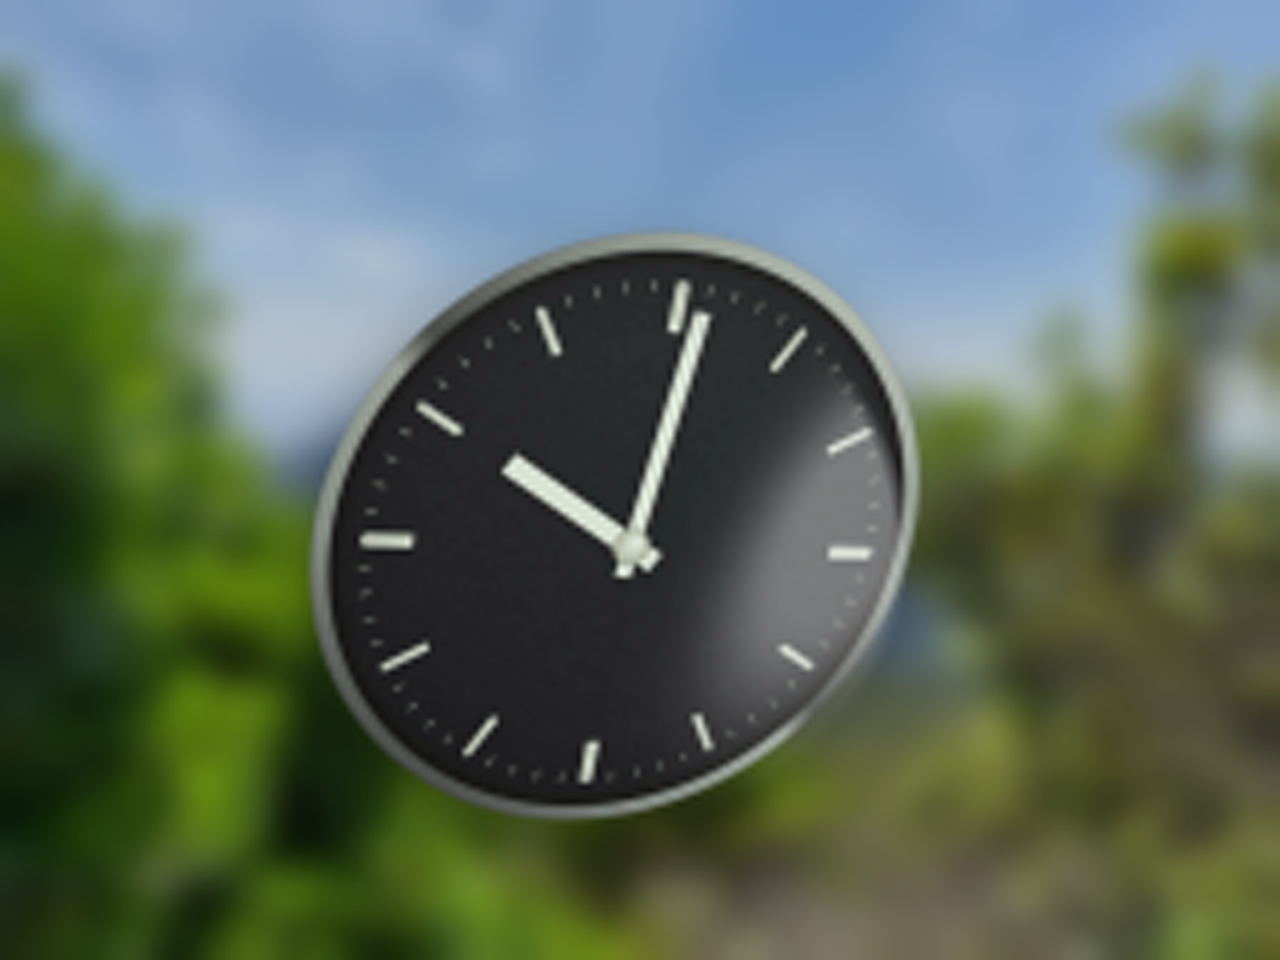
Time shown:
**10:01**
